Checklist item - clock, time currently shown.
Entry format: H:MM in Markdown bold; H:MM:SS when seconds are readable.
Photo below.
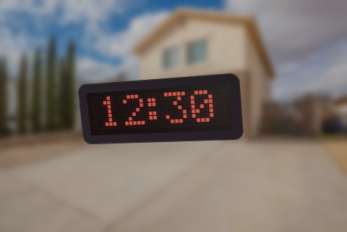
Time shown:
**12:30**
